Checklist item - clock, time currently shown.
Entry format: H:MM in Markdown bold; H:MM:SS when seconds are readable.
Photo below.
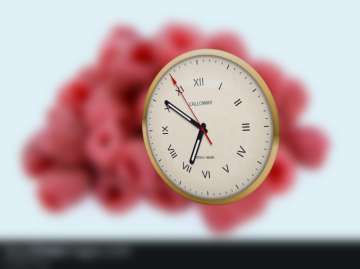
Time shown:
**6:50:55**
